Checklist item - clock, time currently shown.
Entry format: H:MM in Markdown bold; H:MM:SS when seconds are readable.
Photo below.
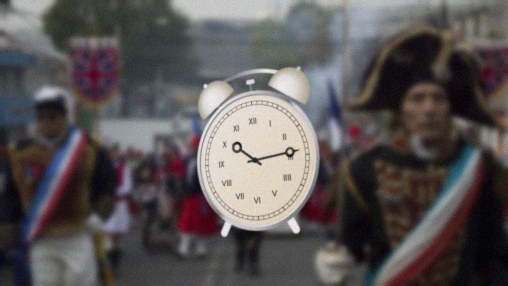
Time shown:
**10:14**
